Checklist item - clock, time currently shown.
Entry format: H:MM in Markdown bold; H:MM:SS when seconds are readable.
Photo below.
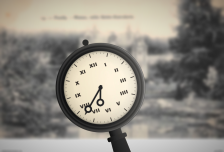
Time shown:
**6:38**
